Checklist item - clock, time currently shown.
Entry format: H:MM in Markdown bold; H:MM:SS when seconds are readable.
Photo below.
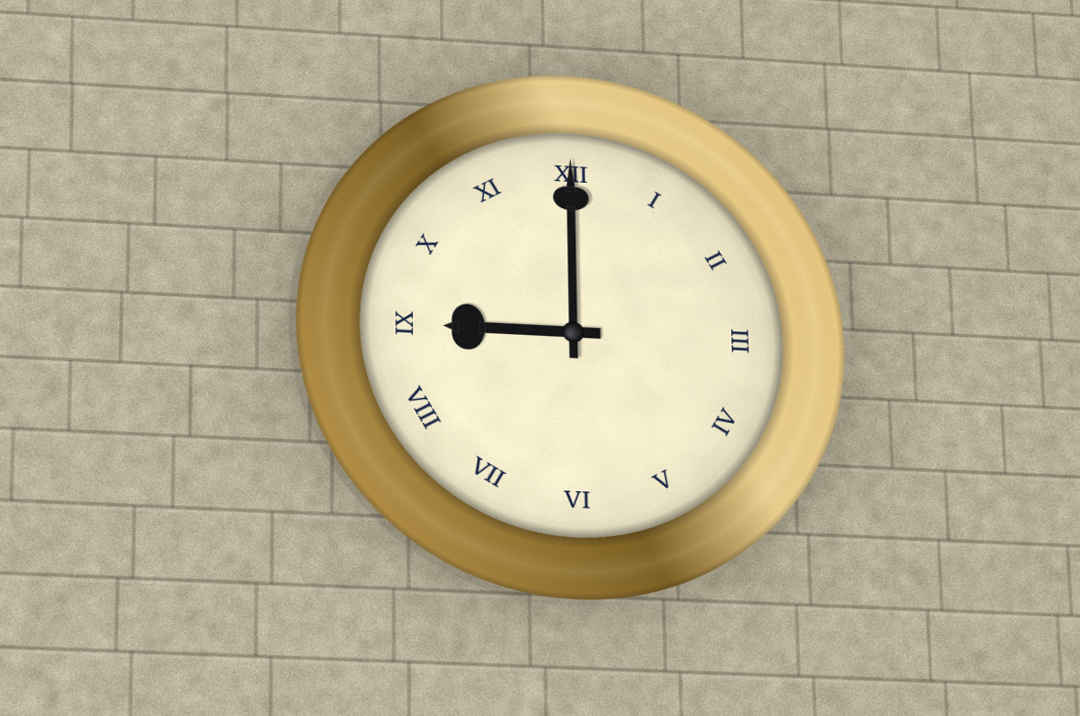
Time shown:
**9:00**
